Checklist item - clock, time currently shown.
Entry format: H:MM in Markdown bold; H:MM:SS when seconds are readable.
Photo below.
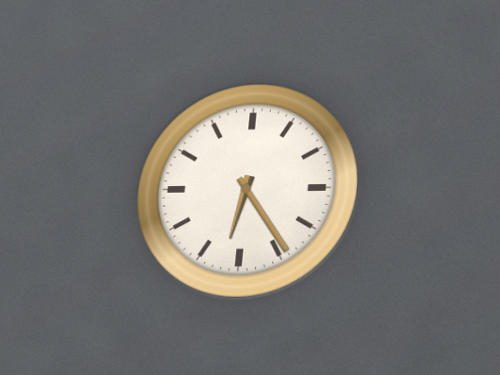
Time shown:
**6:24**
